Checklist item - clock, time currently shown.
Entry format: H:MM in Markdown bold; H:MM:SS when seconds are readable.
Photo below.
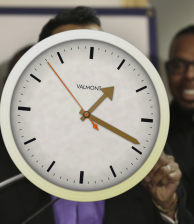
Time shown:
**1:18:53**
